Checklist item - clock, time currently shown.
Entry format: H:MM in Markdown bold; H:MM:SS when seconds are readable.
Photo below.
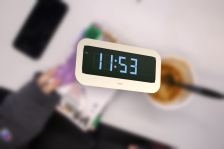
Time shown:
**11:53**
